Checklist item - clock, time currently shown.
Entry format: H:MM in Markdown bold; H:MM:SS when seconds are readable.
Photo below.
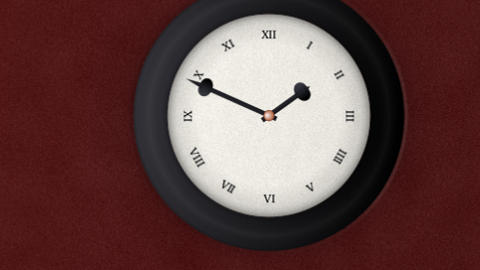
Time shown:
**1:49**
